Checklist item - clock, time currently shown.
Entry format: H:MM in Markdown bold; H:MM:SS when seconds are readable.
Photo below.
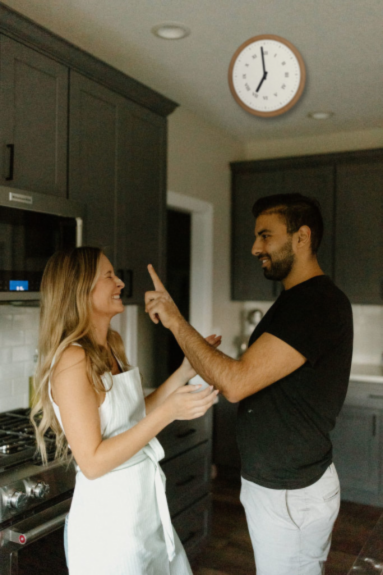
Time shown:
**6:59**
